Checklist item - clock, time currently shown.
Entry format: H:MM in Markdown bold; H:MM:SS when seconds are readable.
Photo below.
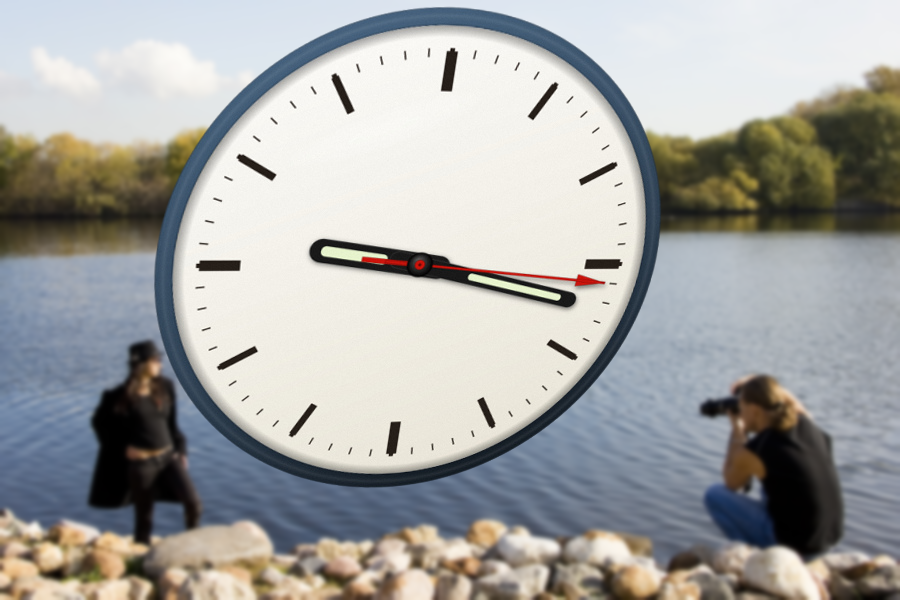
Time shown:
**9:17:16**
